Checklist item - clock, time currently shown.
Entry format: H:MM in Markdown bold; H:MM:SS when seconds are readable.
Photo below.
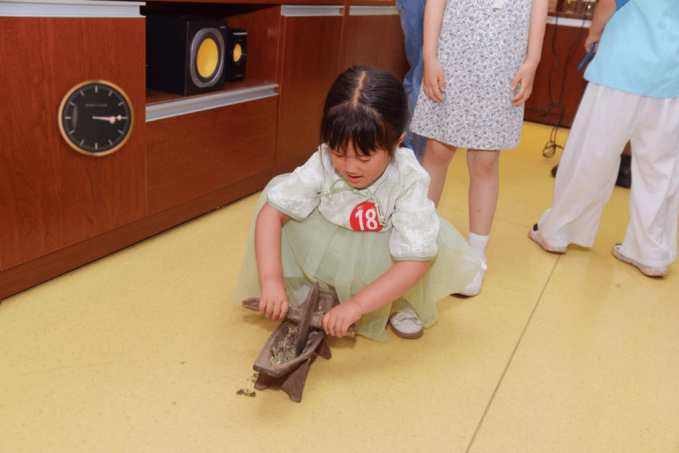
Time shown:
**3:15**
